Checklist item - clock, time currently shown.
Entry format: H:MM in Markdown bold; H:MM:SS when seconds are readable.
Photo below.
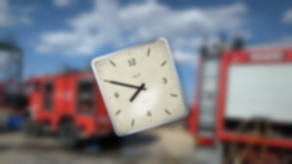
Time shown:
**7:50**
